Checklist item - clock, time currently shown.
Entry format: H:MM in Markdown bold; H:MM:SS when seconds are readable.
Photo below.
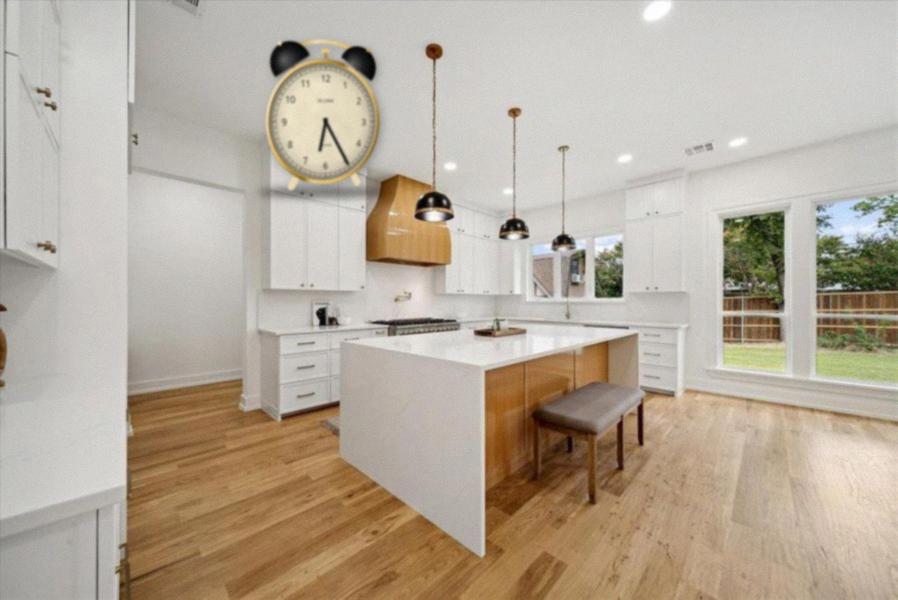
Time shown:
**6:25**
